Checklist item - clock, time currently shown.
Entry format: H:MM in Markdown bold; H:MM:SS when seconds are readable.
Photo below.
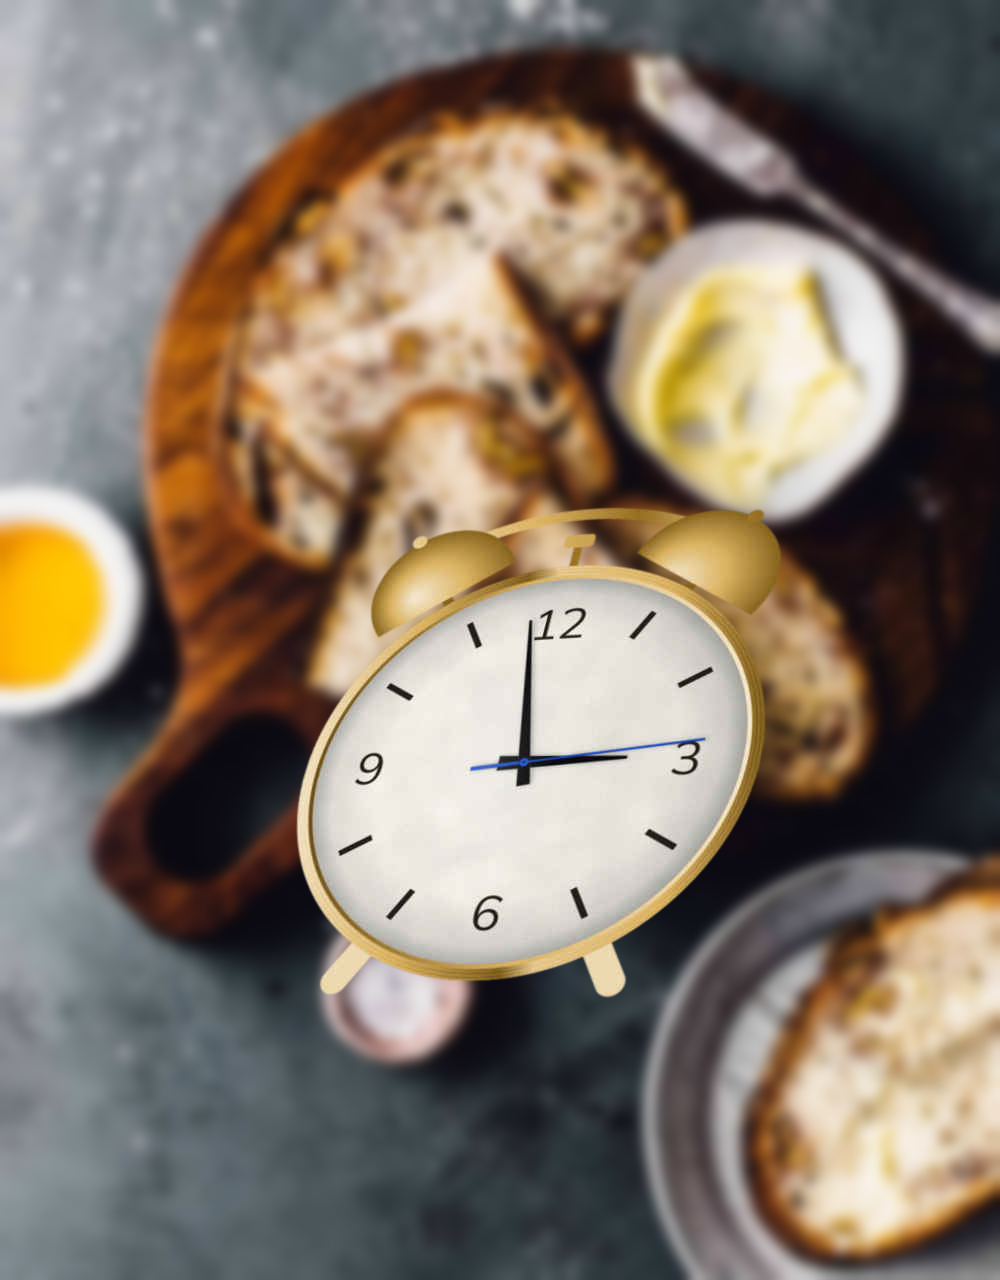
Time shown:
**2:58:14**
